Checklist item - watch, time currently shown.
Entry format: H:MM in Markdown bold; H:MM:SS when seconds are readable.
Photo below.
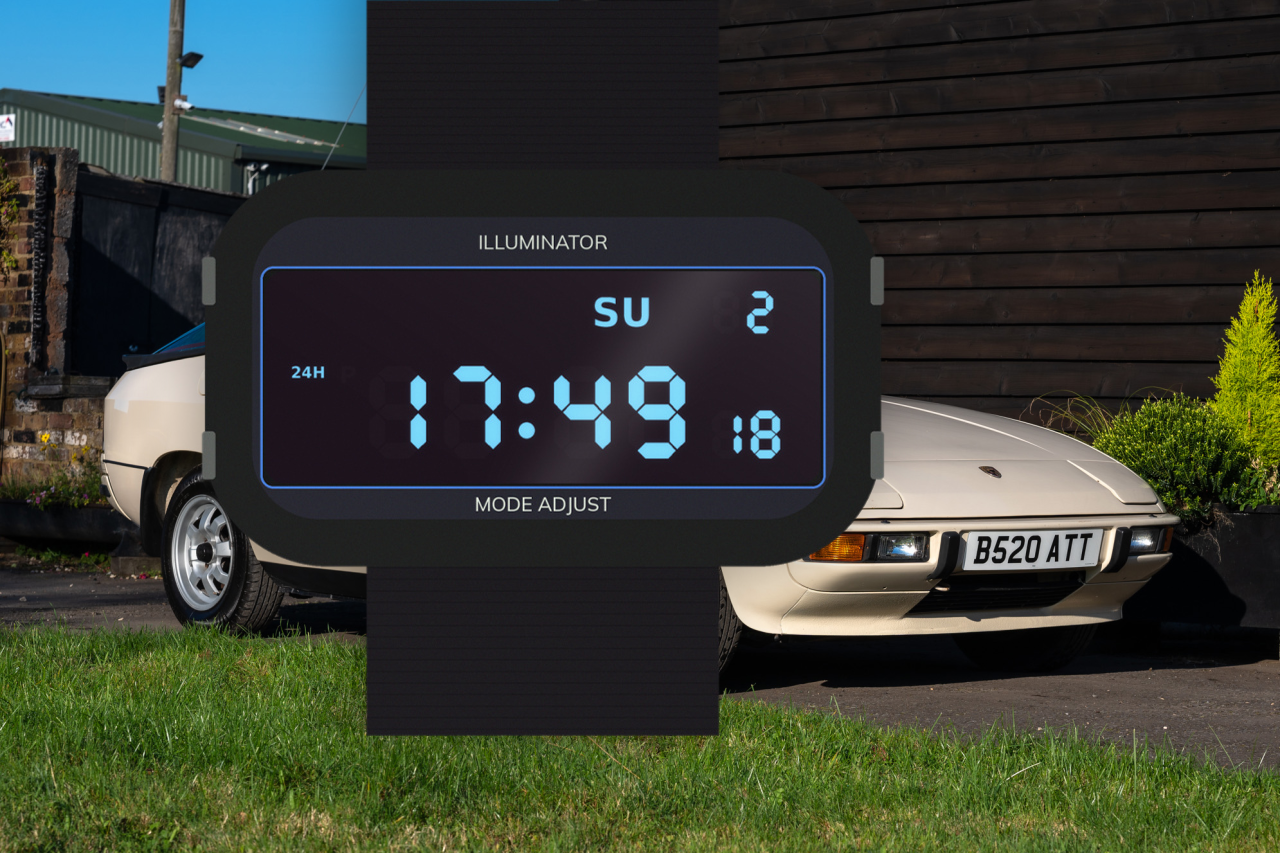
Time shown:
**17:49:18**
